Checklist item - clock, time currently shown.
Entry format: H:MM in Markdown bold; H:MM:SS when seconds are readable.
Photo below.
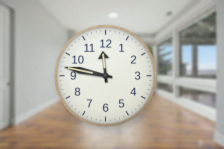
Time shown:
**11:47**
